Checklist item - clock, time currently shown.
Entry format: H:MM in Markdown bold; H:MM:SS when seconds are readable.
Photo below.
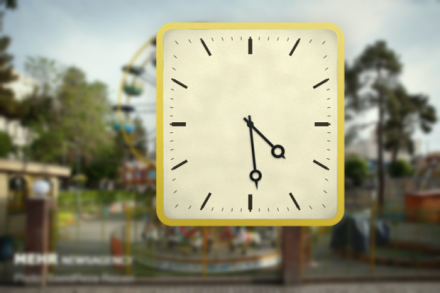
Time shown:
**4:29**
